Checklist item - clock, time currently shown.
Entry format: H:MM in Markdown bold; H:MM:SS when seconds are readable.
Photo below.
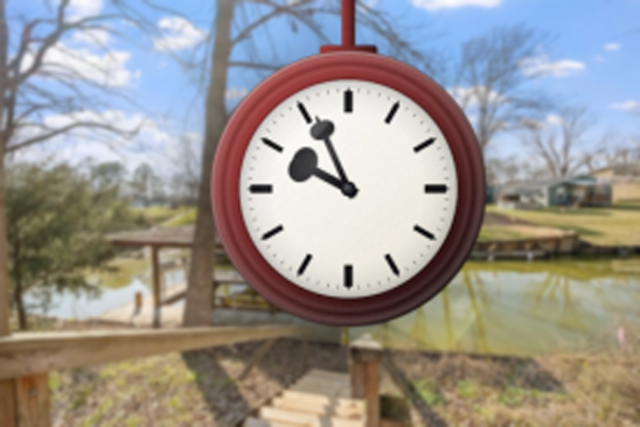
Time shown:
**9:56**
